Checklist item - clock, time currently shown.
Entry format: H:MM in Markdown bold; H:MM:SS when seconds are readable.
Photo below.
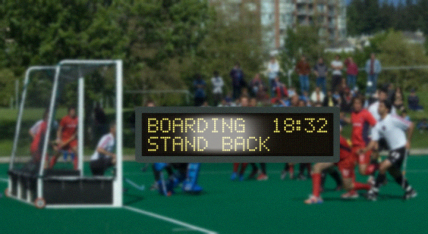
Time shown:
**18:32**
